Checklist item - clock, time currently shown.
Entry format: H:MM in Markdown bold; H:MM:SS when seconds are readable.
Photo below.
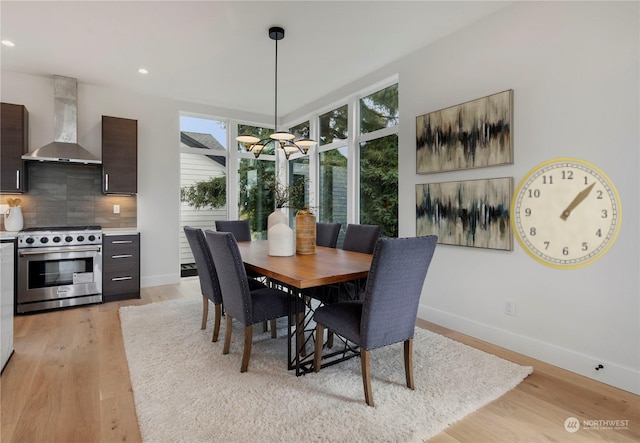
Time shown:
**1:07**
